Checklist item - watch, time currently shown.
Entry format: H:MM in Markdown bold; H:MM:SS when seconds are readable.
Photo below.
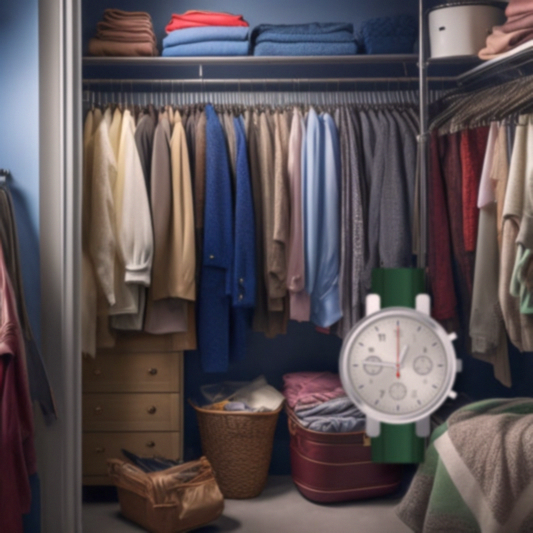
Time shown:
**12:46**
